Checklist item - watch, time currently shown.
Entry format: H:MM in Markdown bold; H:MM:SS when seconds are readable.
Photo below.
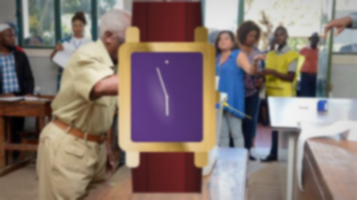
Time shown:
**5:57**
